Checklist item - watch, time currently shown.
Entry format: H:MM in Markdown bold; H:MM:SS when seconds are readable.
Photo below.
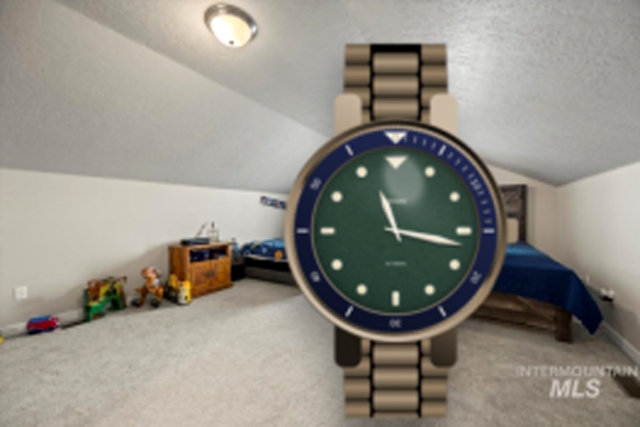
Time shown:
**11:17**
